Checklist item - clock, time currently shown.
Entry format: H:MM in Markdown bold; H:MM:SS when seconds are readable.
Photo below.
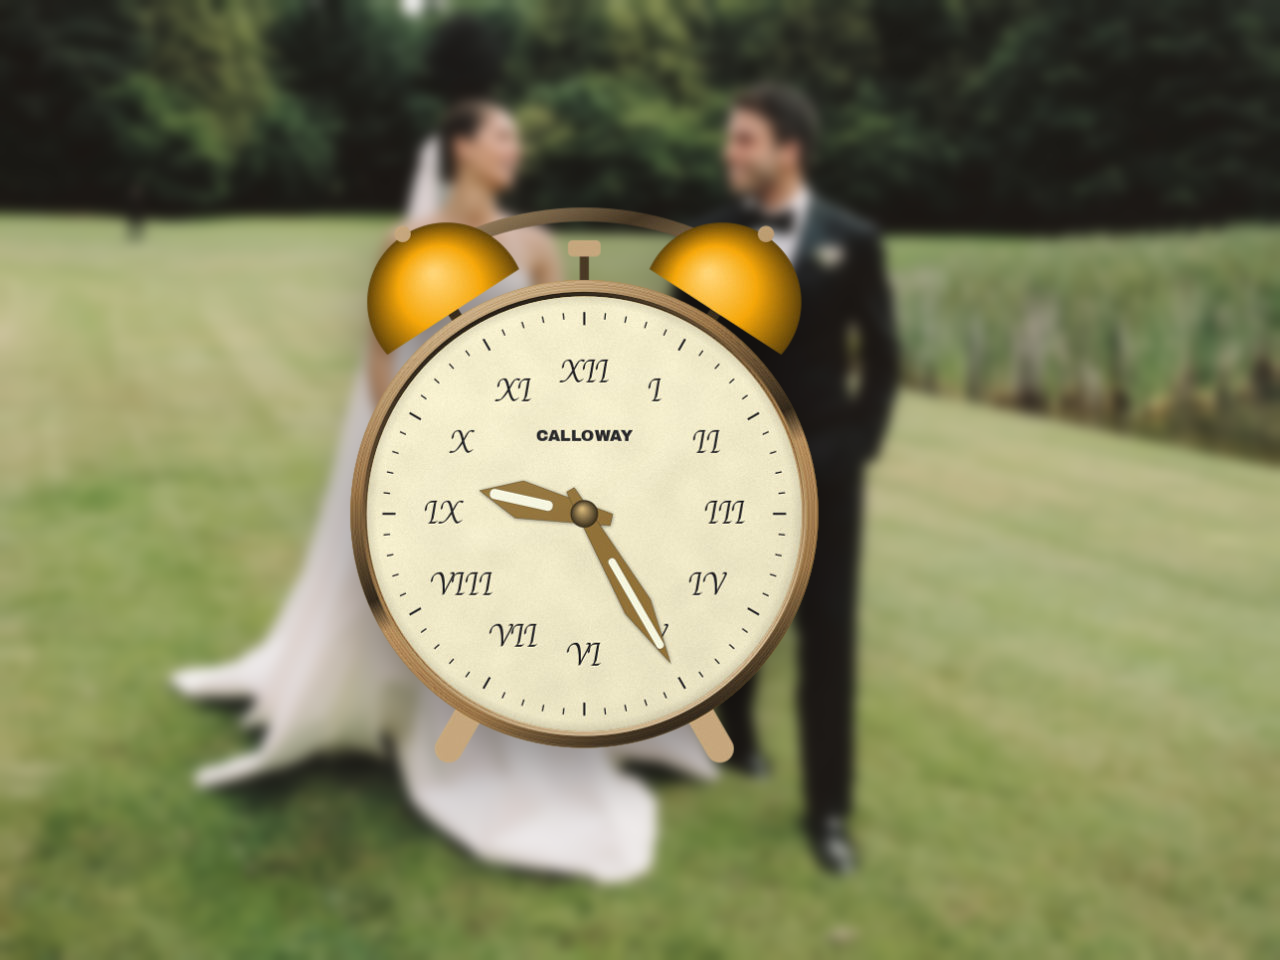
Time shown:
**9:25**
